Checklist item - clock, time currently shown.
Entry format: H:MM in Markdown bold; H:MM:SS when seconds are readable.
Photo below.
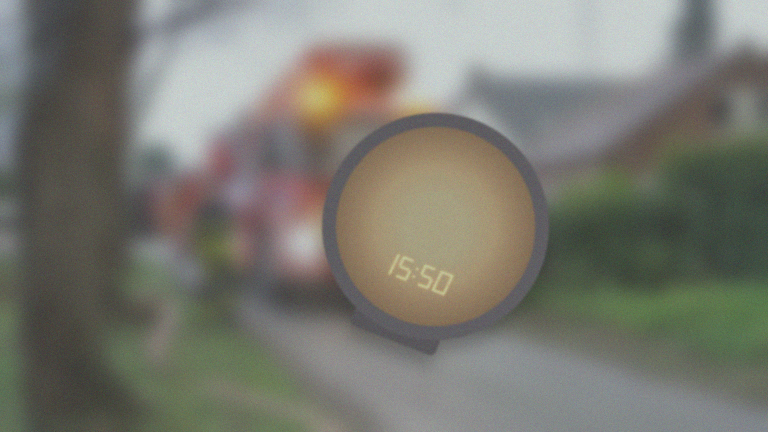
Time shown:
**15:50**
